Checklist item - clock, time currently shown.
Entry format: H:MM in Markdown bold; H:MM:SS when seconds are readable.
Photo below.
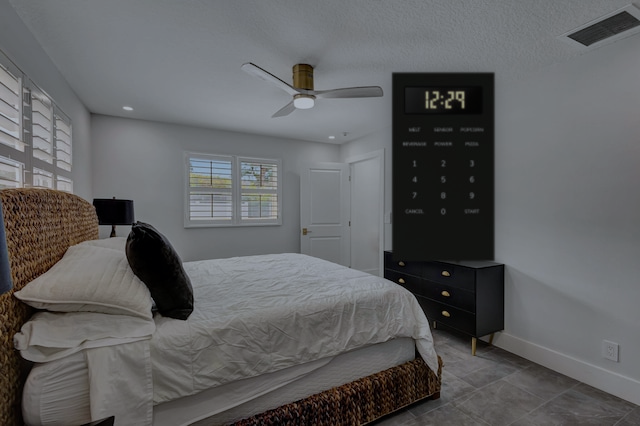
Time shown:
**12:29**
